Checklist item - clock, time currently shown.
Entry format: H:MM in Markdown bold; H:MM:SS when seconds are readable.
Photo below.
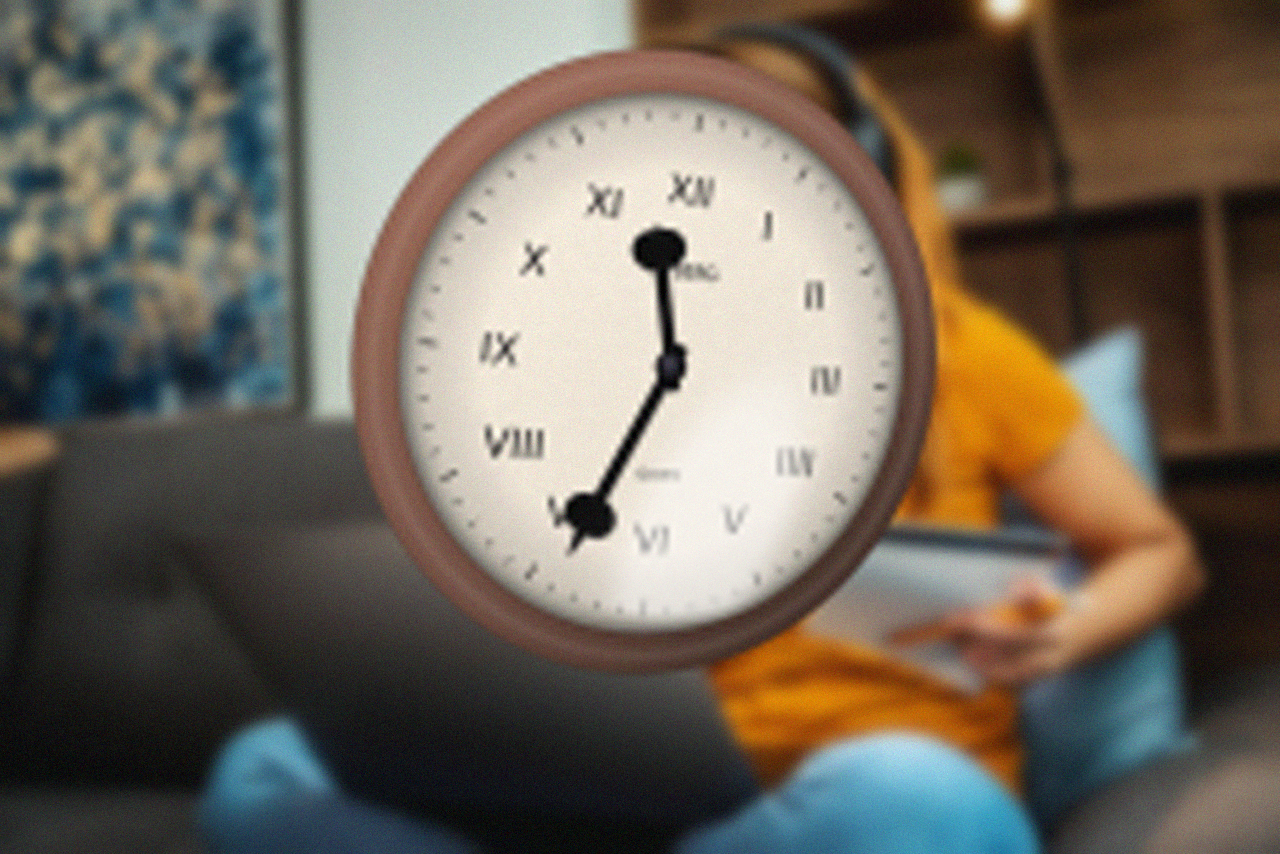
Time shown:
**11:34**
